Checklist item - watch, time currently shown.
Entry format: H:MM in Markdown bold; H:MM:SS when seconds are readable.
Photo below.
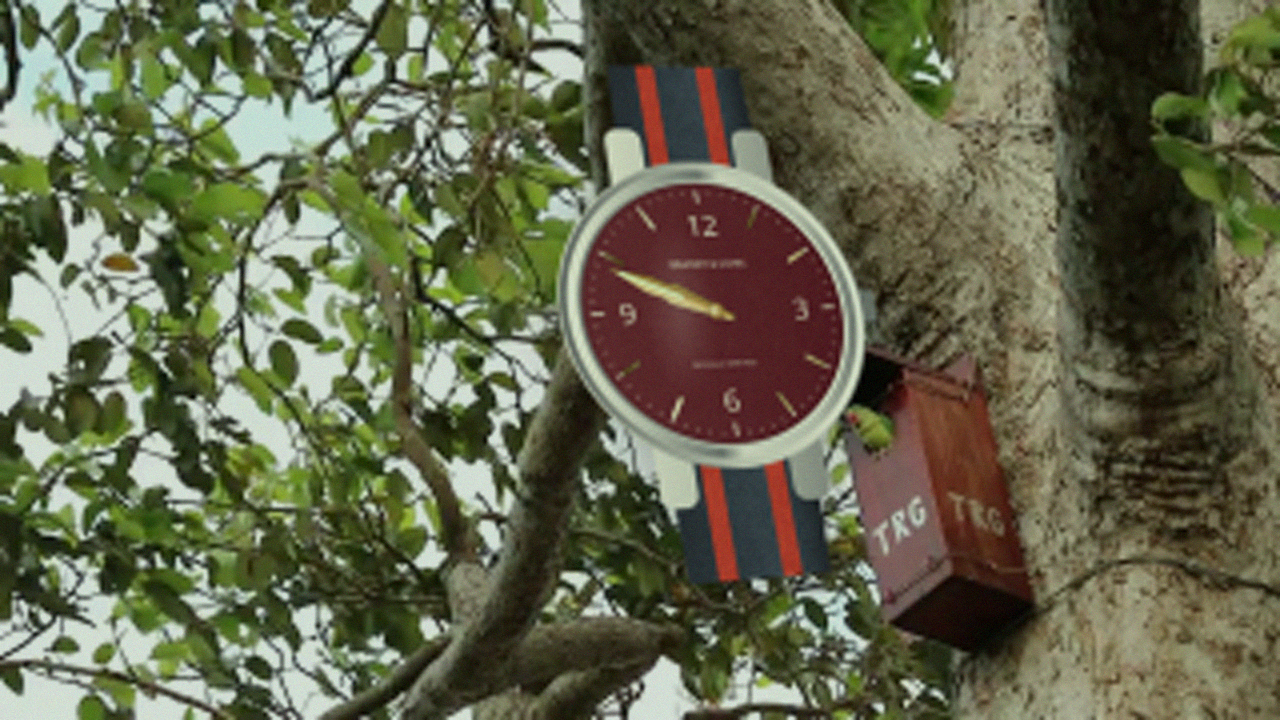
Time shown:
**9:49**
